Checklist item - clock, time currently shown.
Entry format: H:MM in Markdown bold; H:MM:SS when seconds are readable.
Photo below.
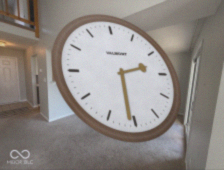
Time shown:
**2:31**
